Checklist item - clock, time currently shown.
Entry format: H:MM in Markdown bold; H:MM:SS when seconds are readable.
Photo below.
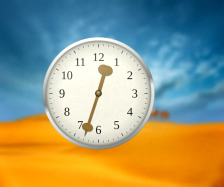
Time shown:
**12:33**
